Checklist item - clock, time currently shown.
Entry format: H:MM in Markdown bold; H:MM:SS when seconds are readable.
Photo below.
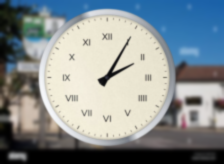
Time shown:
**2:05**
